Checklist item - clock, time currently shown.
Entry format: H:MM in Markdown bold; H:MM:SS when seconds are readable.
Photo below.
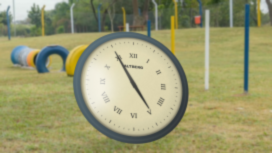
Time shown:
**4:55**
